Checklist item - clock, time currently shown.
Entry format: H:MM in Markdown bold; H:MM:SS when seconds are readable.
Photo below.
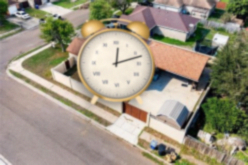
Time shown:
**12:12**
